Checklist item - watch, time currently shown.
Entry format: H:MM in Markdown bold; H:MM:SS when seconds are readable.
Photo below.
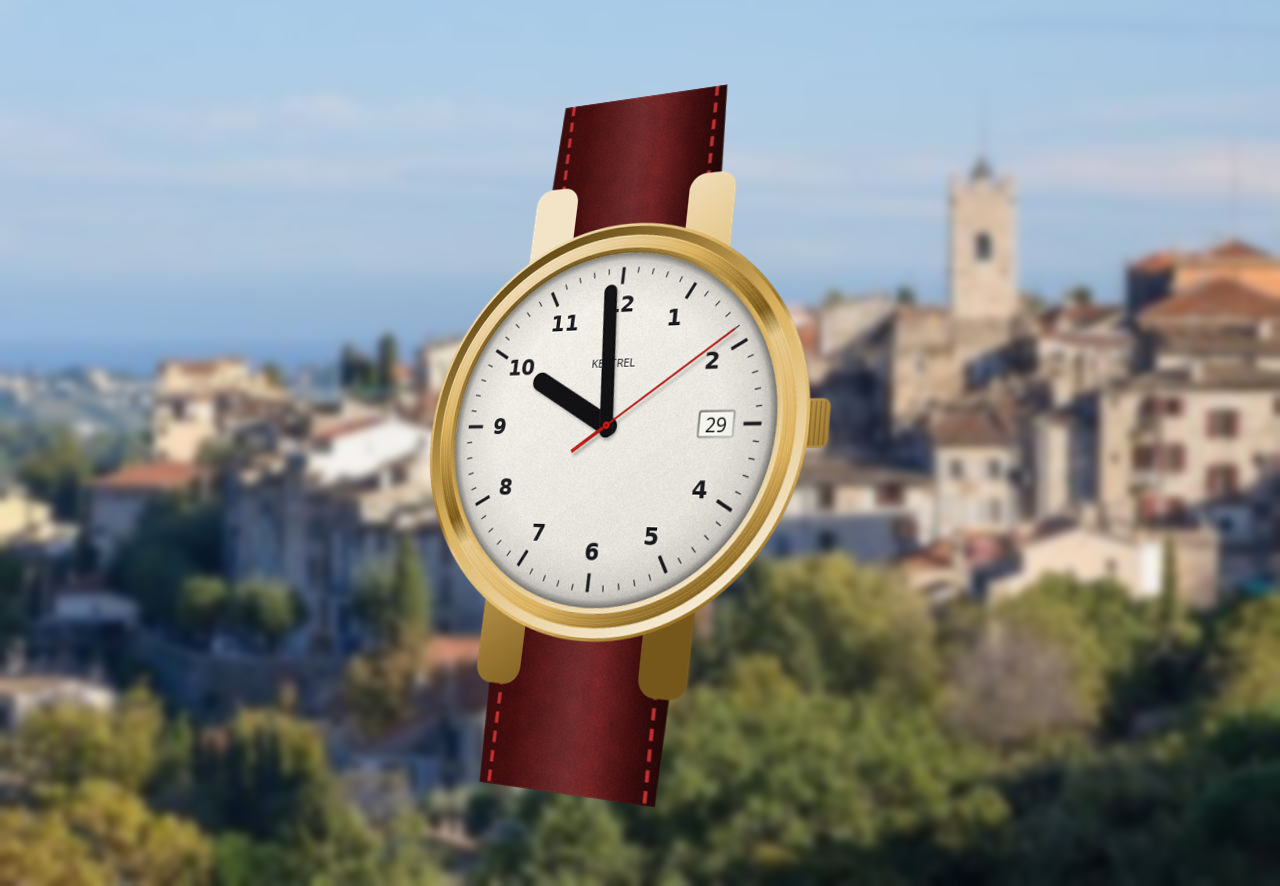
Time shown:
**9:59:09**
